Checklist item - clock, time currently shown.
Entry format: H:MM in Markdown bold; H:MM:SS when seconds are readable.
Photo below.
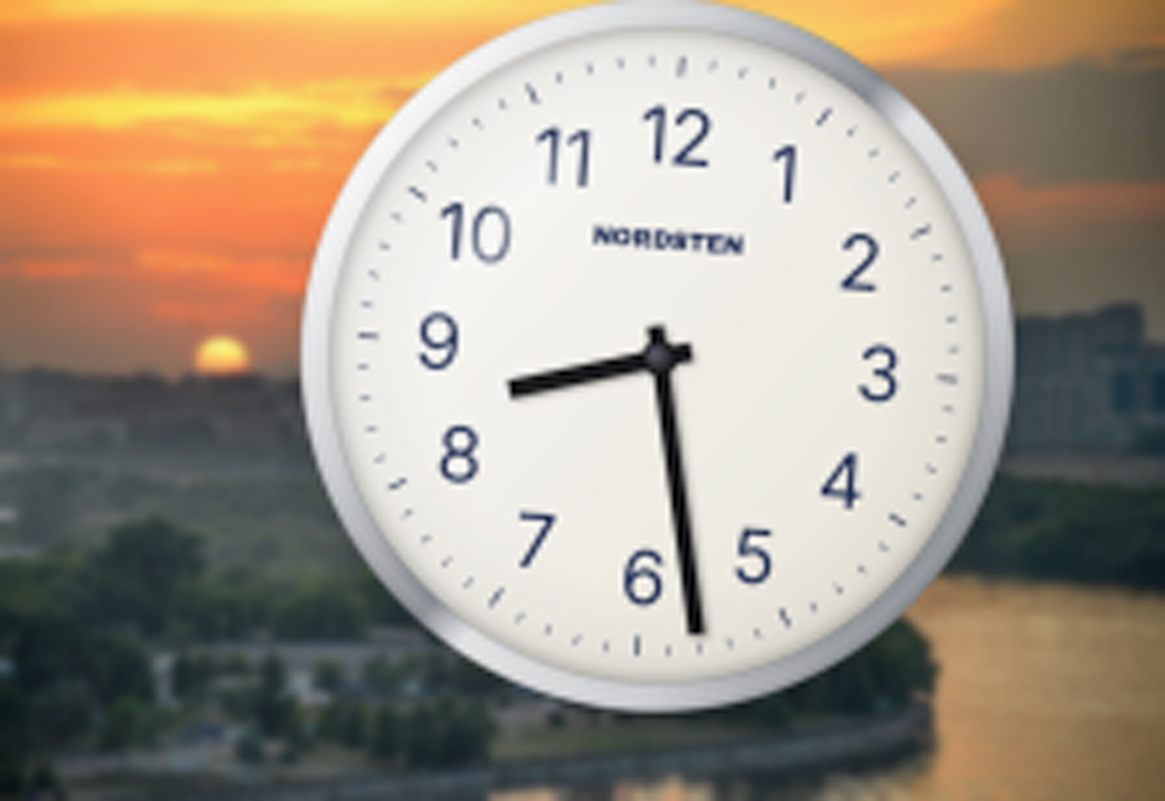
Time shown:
**8:28**
